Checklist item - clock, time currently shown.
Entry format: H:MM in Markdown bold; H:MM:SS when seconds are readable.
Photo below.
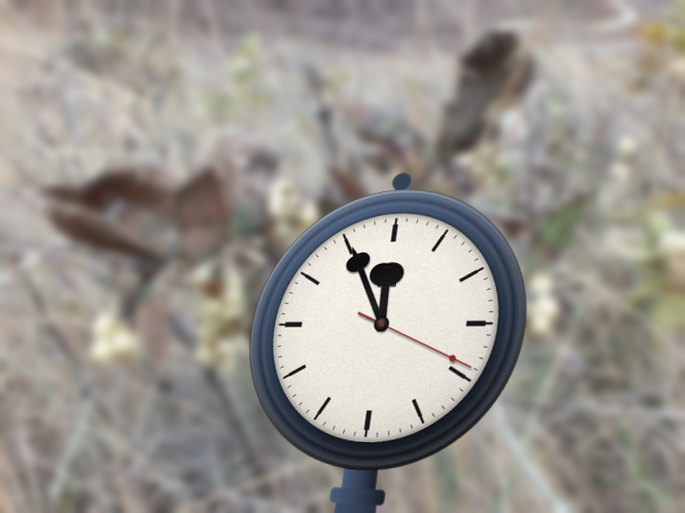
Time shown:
**11:55:19**
